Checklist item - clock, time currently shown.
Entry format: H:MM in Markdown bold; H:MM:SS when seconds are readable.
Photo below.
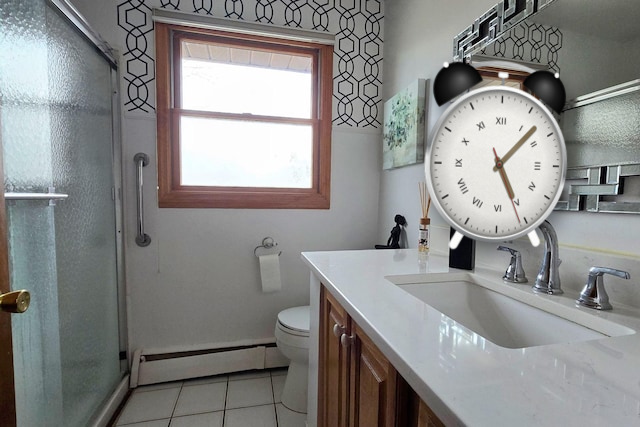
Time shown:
**5:07:26**
